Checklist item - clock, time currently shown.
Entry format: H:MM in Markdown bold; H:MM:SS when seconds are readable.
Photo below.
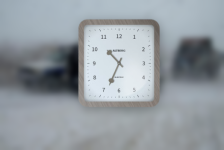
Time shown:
**10:34**
